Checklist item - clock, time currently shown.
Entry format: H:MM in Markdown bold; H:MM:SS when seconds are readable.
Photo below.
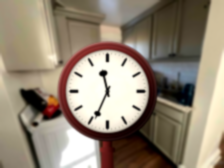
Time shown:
**11:34**
